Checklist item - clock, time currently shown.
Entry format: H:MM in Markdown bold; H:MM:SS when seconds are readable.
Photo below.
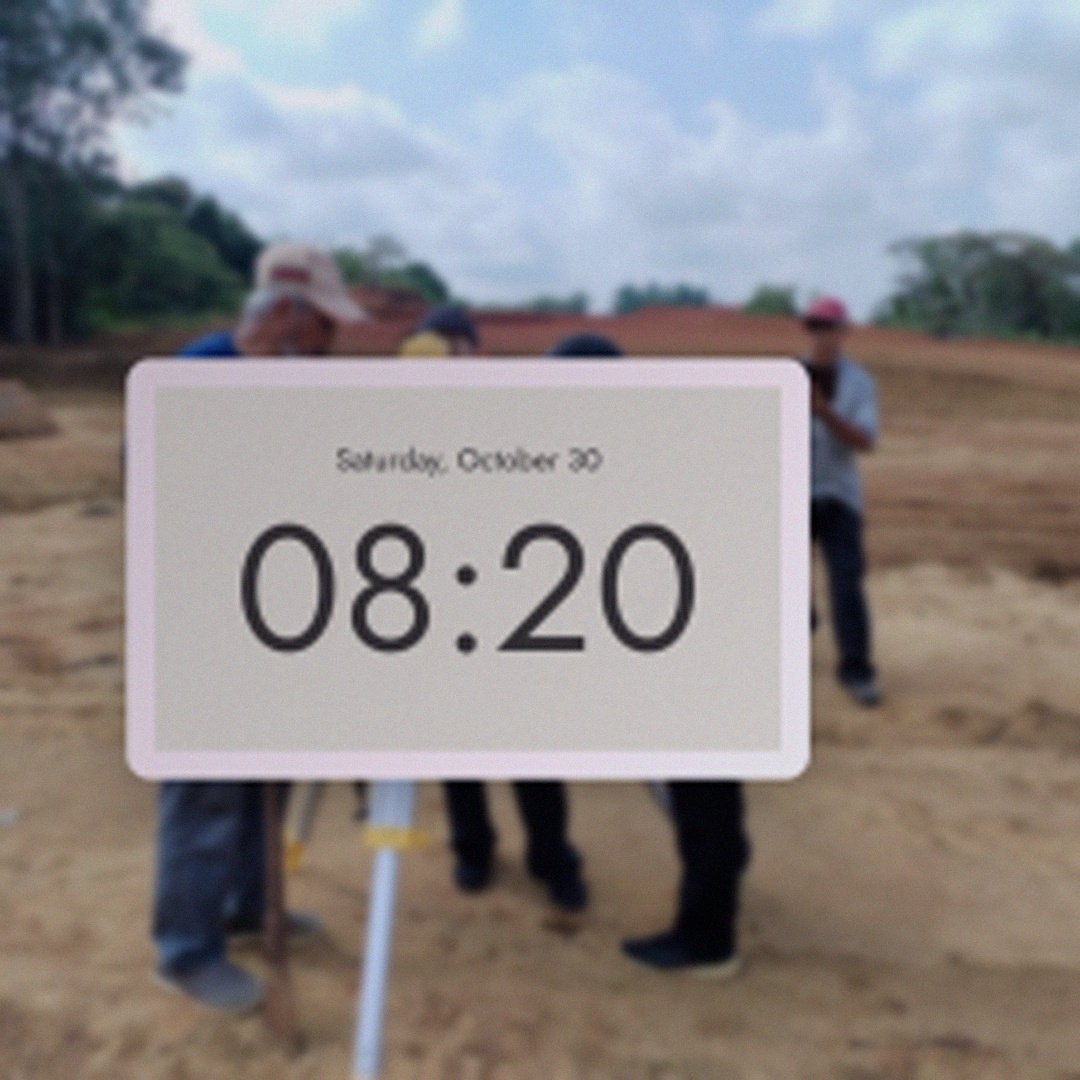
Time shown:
**8:20**
